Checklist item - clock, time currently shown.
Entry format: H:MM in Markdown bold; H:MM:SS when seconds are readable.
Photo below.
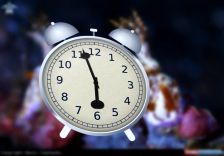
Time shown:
**5:57**
